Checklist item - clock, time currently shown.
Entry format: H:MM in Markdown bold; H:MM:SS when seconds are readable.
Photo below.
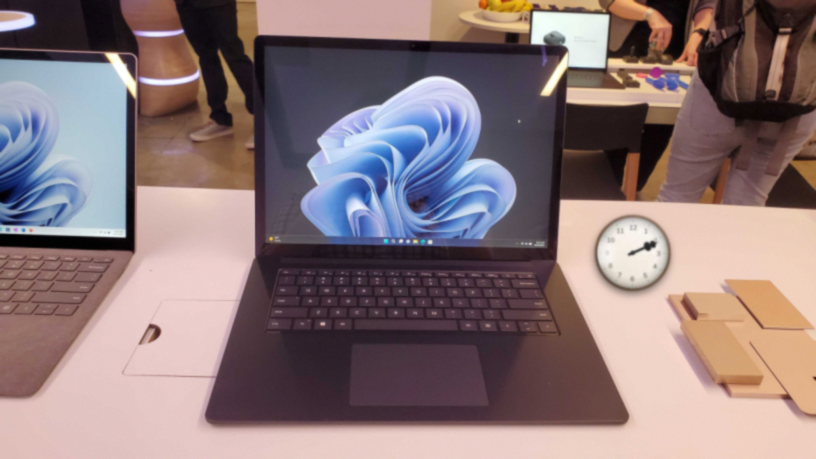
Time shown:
**2:11**
